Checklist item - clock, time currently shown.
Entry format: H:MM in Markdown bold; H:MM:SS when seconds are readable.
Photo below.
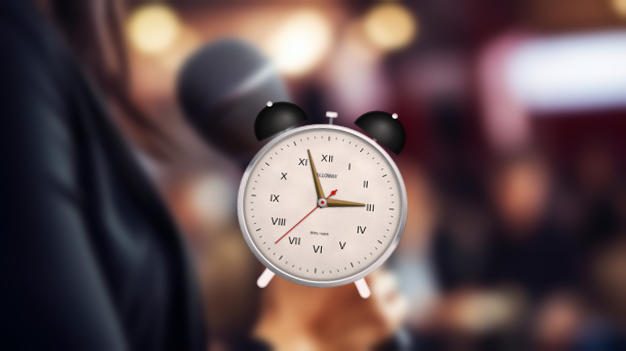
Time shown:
**2:56:37**
